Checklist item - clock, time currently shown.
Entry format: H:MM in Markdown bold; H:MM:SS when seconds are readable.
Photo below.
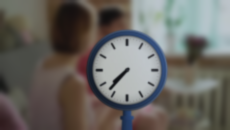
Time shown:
**7:37**
